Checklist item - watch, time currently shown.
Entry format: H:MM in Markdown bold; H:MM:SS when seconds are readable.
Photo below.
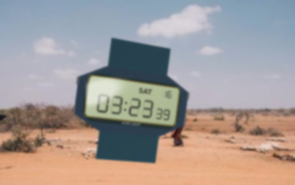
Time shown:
**3:23:39**
